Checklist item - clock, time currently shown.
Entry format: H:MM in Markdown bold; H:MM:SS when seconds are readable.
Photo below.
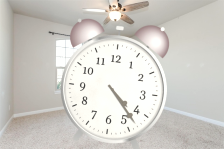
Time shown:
**4:23**
